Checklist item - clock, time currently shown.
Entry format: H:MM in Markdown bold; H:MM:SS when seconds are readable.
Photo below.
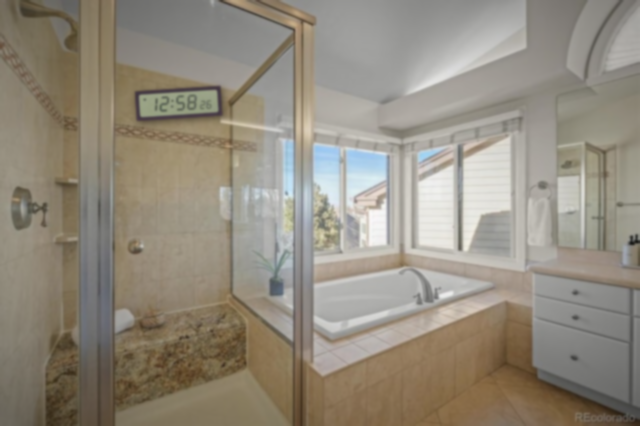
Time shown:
**12:58**
